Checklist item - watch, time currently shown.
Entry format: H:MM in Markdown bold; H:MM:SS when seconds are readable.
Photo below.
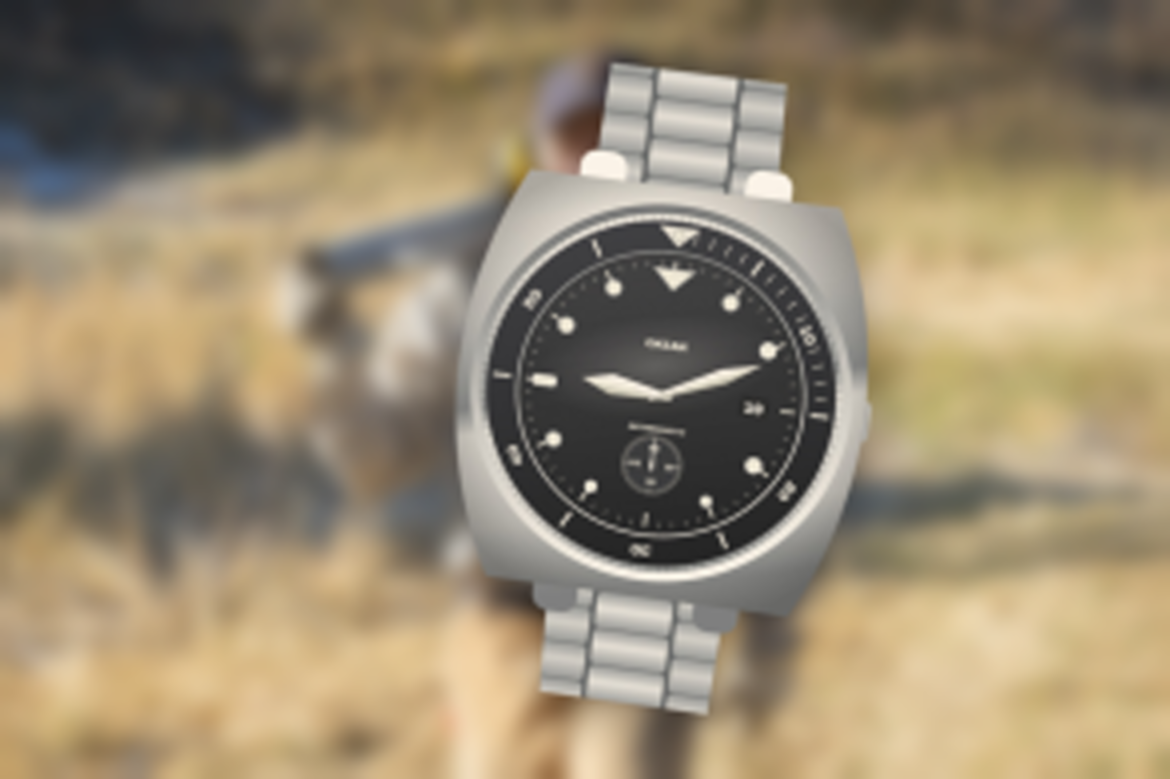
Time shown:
**9:11**
